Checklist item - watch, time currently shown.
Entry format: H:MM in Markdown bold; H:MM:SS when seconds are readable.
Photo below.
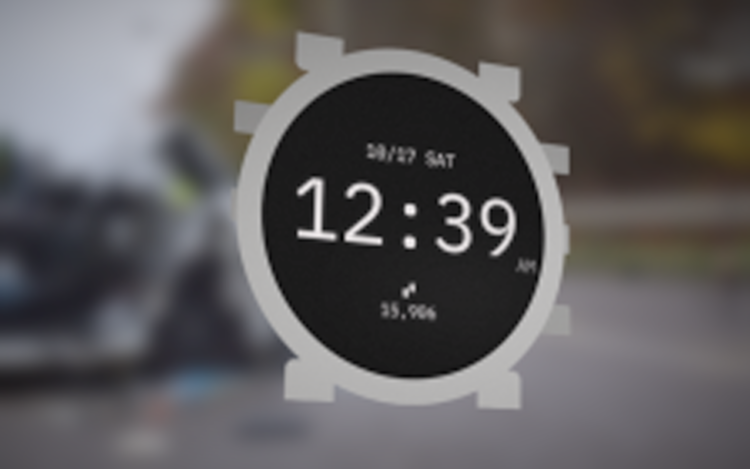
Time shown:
**12:39**
